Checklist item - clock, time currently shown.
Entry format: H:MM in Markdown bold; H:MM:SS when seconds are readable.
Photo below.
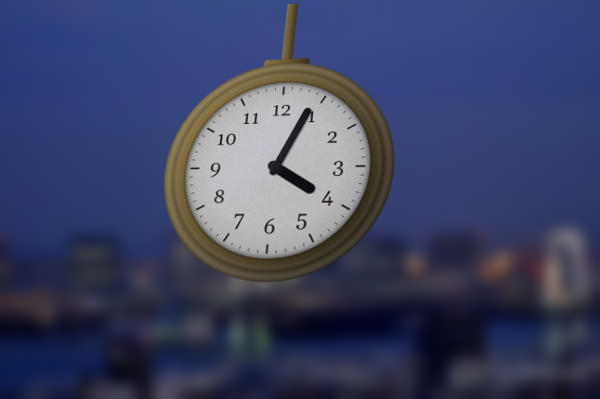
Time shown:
**4:04**
